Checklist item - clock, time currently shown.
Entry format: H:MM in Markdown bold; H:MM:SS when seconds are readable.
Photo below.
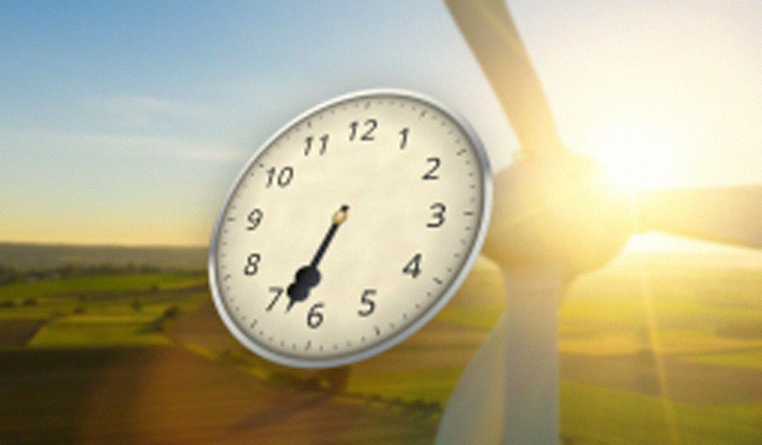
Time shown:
**6:33**
